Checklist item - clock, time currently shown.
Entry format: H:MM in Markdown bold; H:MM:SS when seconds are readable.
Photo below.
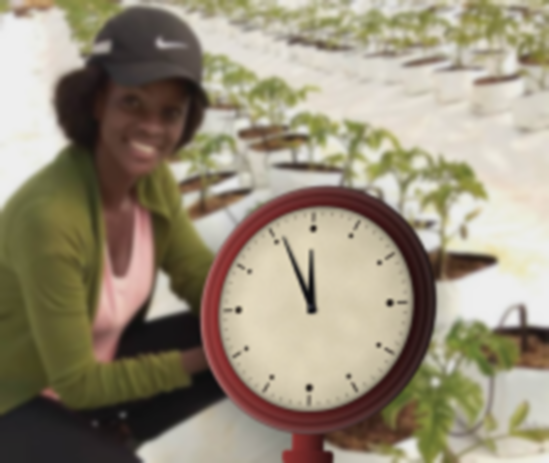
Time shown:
**11:56**
